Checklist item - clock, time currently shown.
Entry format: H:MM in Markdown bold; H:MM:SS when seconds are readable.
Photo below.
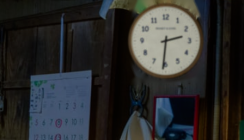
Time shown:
**2:31**
